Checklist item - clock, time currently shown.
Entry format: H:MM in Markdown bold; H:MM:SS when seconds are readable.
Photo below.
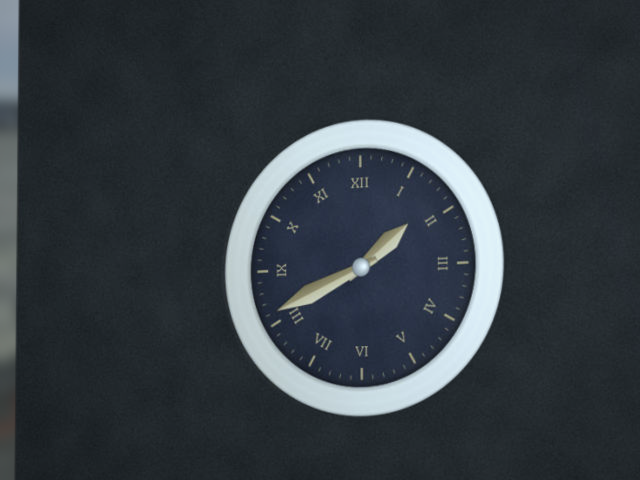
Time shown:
**1:41**
